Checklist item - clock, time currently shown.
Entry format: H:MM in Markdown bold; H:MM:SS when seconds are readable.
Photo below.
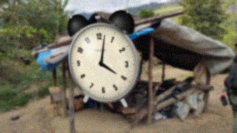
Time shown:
**4:02**
